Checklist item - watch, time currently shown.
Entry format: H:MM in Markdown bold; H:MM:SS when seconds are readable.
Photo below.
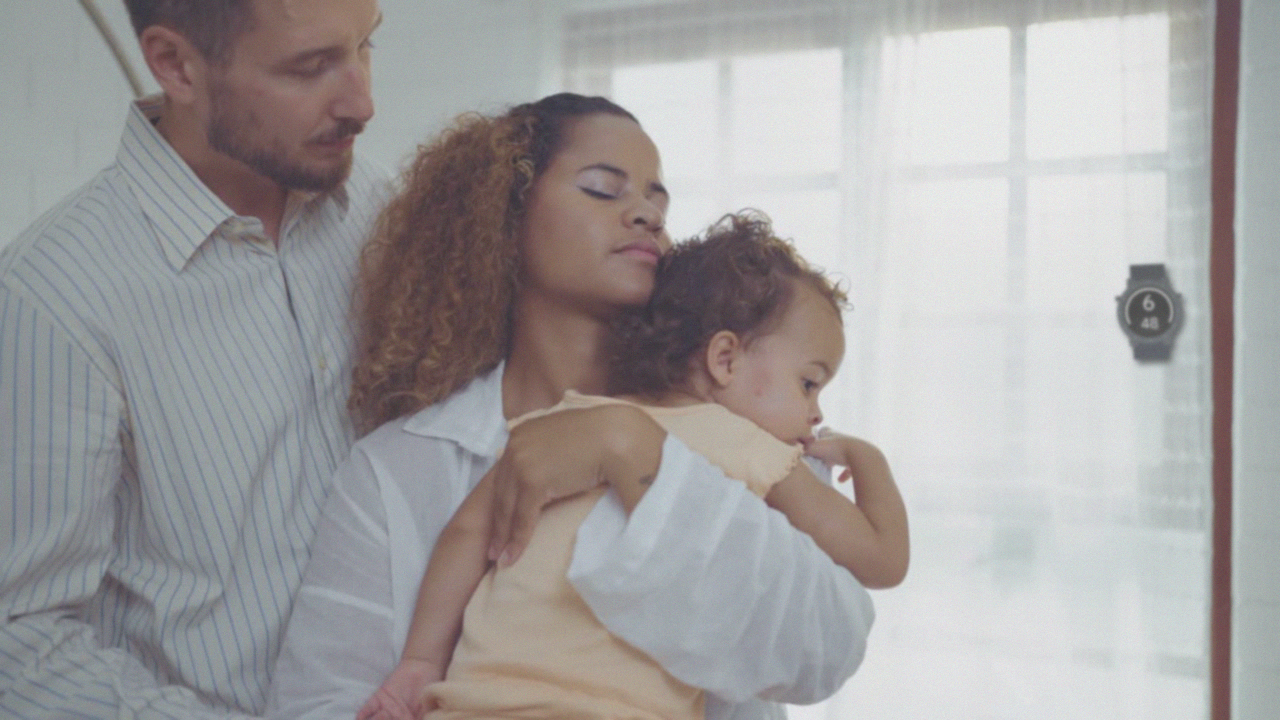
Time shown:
**6:48**
